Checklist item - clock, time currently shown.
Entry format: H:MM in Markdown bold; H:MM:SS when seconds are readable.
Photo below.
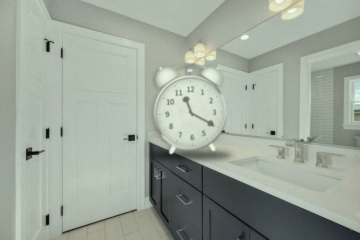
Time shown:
**11:20**
